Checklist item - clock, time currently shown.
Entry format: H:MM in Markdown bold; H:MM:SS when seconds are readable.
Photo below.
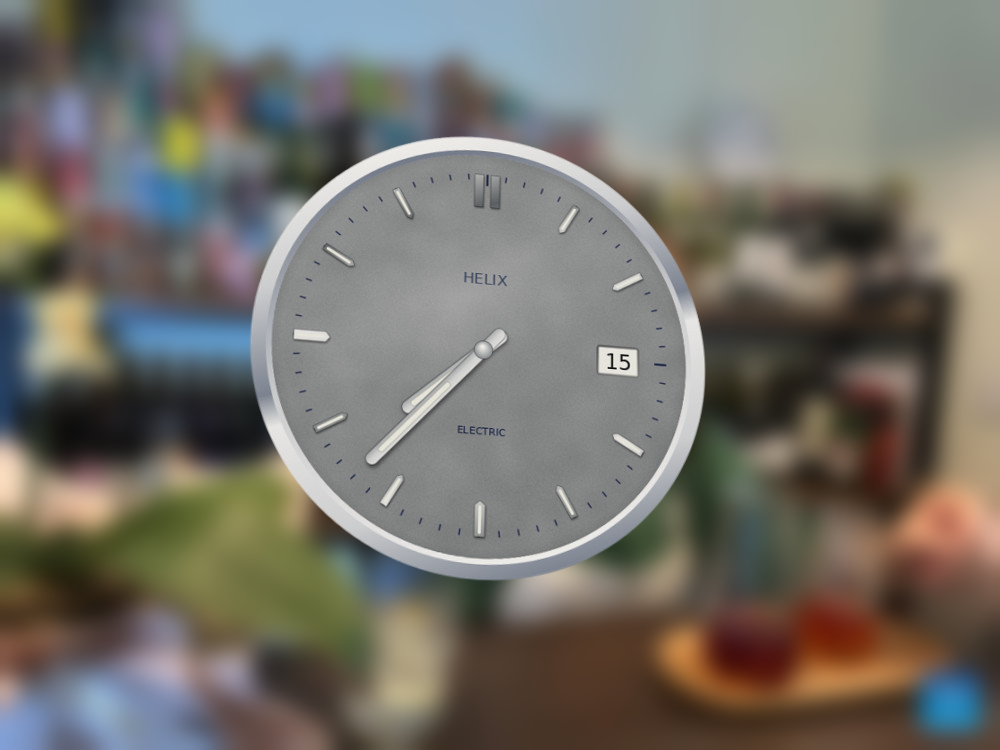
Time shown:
**7:37**
